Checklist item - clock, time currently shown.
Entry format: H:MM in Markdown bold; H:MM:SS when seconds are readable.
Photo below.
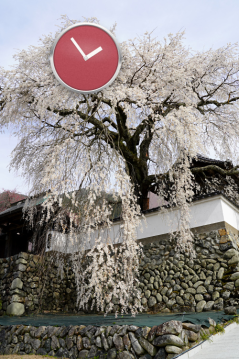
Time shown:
**1:54**
